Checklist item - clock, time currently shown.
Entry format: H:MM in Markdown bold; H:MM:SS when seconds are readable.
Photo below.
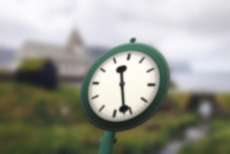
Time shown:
**11:27**
